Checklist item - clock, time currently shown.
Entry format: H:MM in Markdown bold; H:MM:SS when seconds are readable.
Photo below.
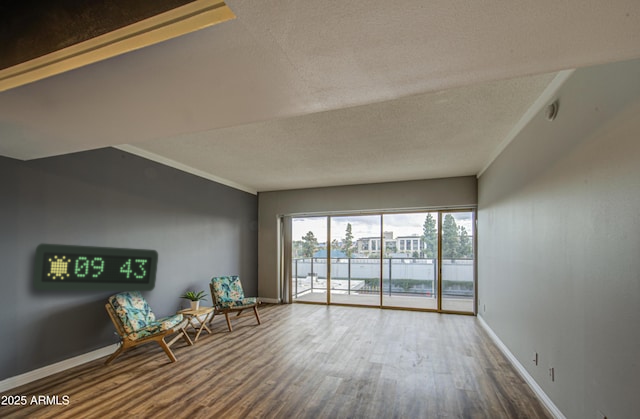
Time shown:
**9:43**
